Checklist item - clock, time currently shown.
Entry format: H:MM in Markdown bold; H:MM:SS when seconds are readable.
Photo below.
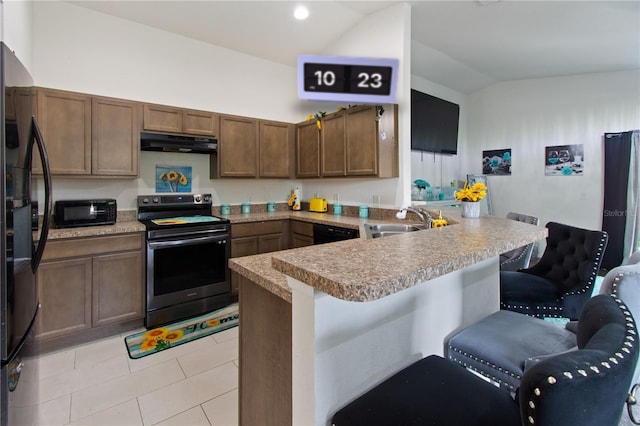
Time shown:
**10:23**
